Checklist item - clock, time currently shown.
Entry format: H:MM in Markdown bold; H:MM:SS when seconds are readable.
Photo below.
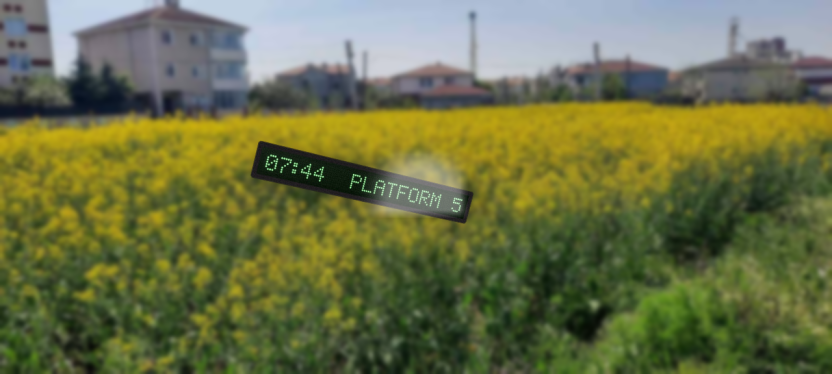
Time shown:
**7:44**
